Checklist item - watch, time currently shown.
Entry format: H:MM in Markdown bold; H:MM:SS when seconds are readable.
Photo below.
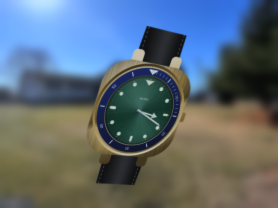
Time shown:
**3:19**
